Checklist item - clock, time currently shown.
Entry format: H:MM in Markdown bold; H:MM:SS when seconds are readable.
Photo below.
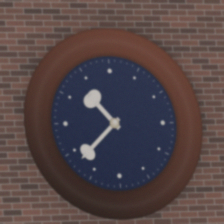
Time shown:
**10:38**
